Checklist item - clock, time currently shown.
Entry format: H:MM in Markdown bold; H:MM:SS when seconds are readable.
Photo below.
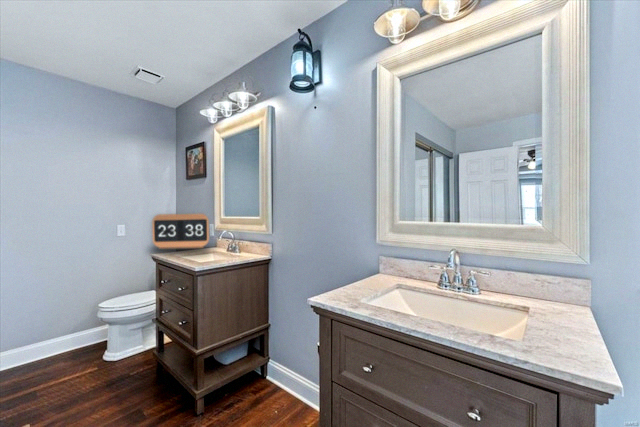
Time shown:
**23:38**
